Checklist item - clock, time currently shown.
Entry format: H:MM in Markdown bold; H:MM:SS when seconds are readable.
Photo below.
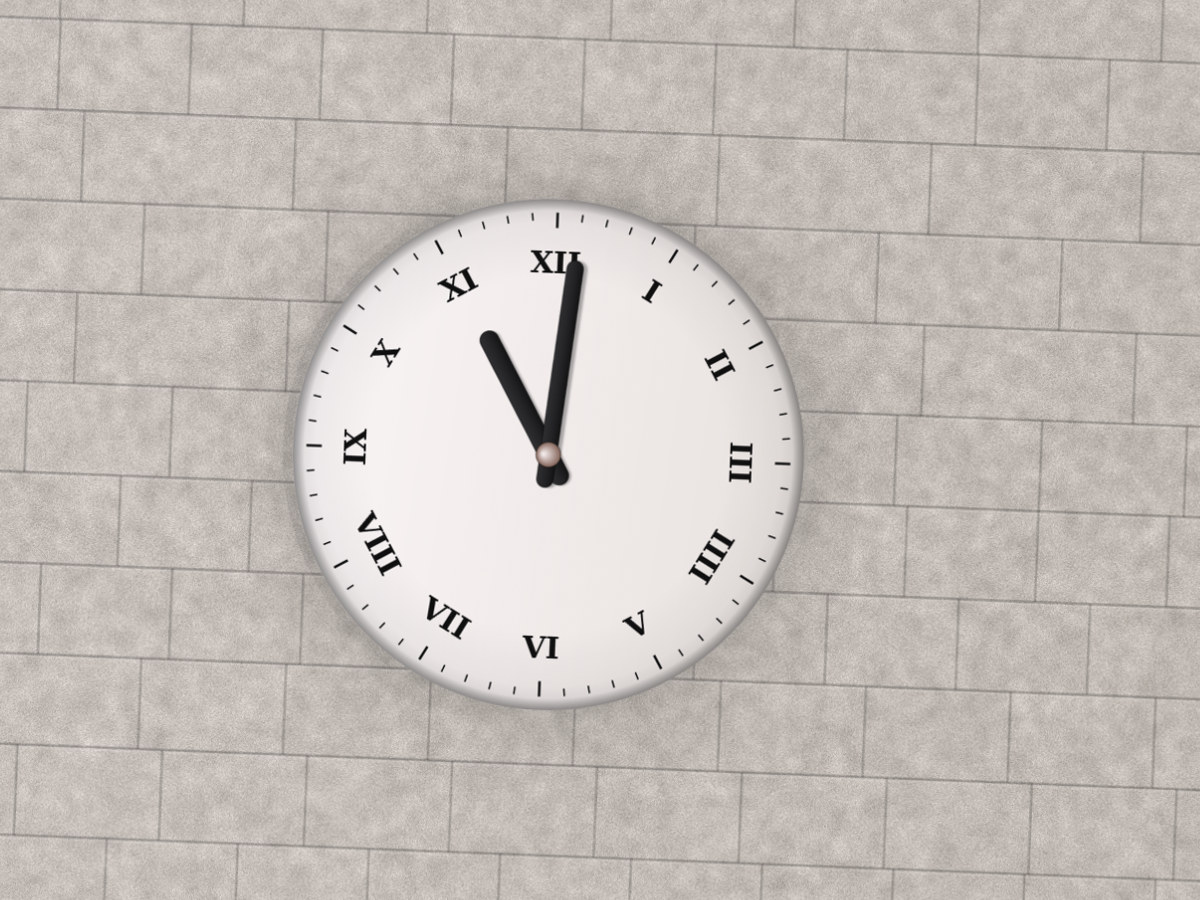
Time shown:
**11:01**
